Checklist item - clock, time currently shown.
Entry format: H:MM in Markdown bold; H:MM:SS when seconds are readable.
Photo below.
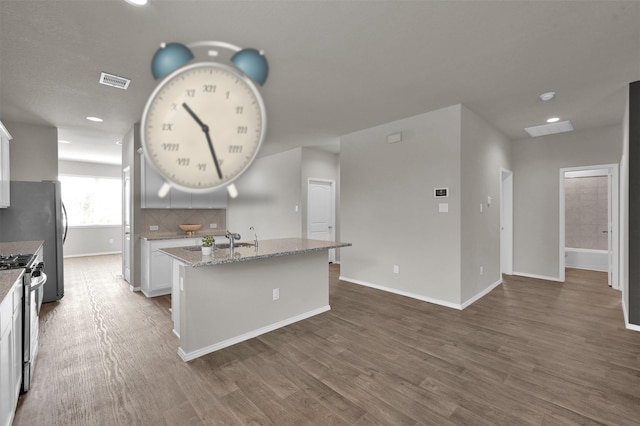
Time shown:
**10:26**
